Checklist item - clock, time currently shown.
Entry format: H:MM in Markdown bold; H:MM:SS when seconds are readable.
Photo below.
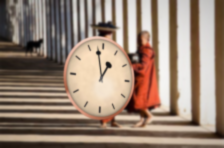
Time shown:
**12:58**
